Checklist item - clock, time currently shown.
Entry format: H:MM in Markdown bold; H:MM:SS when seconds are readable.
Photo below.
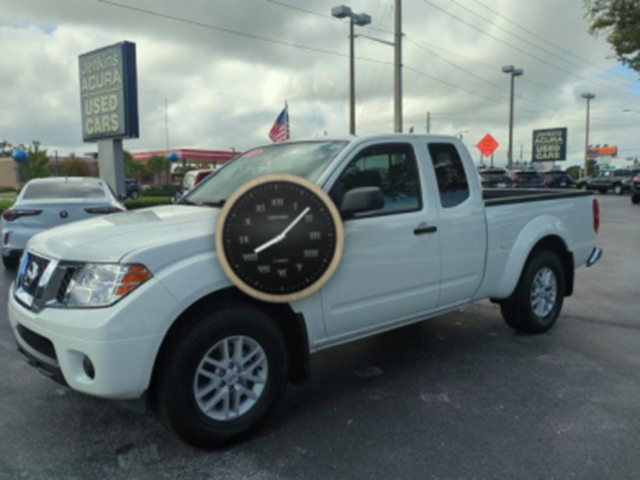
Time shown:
**8:08**
